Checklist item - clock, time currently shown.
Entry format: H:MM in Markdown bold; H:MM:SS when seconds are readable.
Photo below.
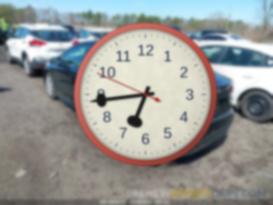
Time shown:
**6:43:49**
